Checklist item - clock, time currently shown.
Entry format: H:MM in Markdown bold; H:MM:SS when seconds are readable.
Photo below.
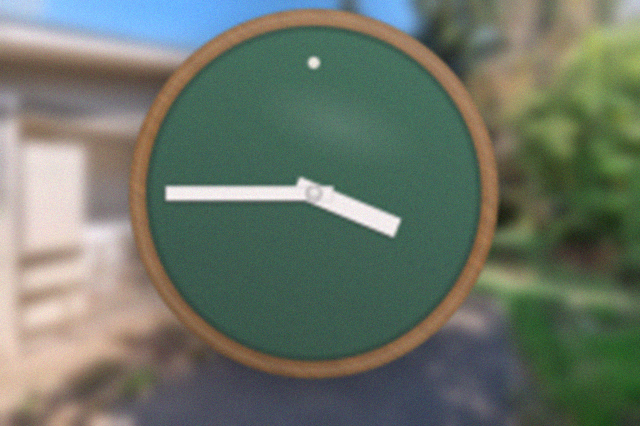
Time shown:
**3:45**
